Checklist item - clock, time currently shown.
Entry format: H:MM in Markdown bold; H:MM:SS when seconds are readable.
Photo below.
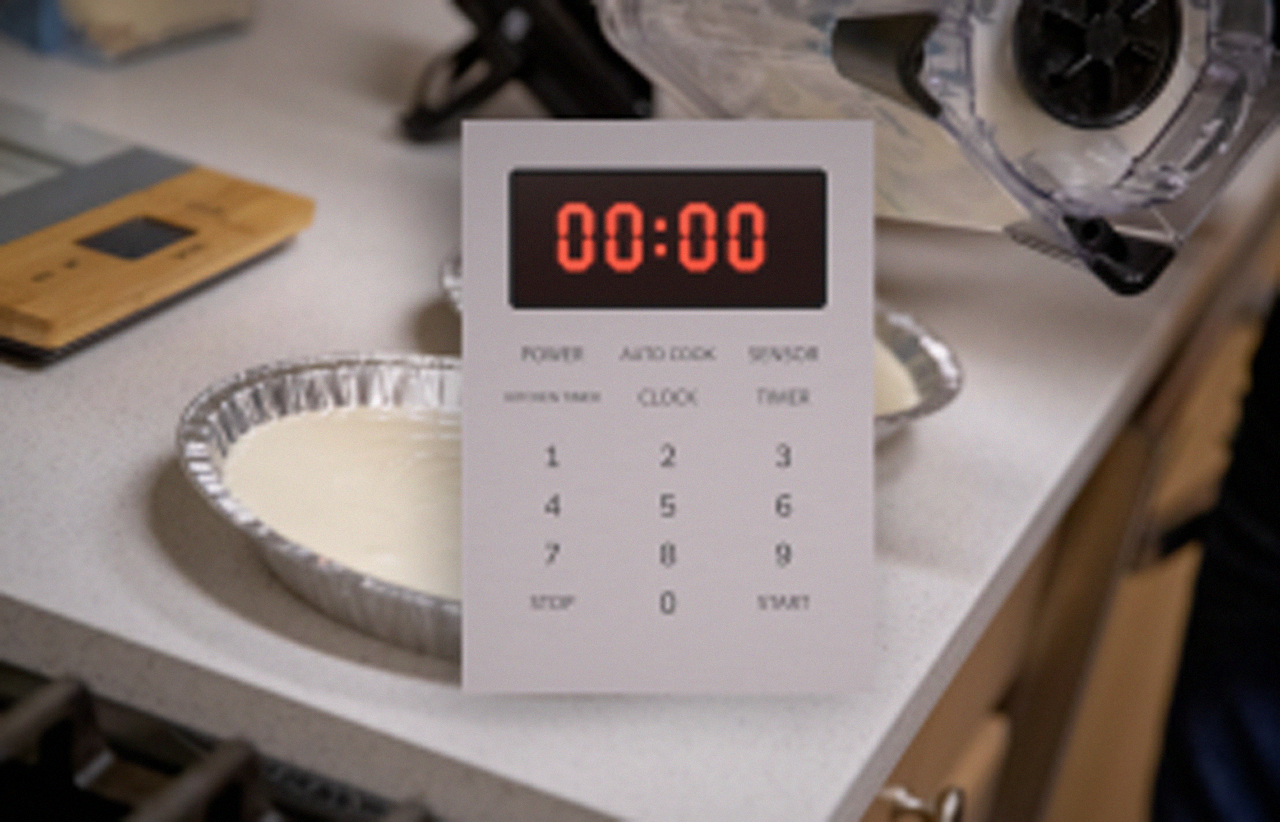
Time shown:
**0:00**
